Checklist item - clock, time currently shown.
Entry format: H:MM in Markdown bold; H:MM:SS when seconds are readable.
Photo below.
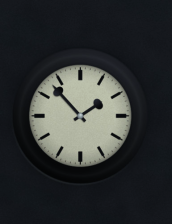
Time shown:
**1:53**
